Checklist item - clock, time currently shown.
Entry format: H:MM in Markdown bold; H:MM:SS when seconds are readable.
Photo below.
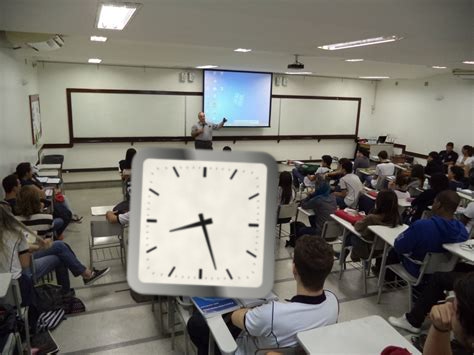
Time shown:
**8:27**
